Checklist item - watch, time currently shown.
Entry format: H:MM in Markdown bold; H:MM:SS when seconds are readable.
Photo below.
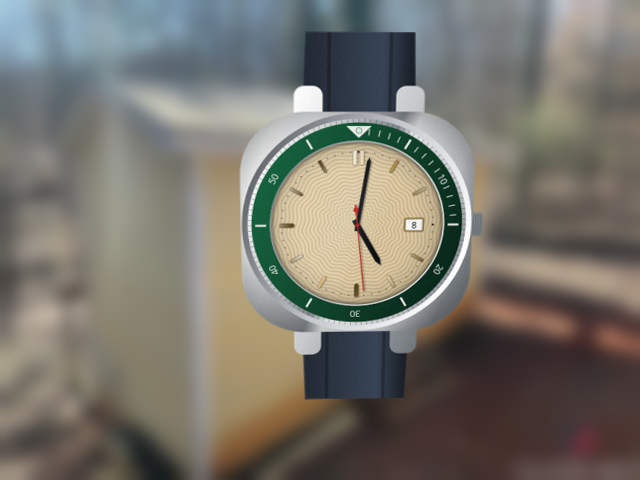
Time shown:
**5:01:29**
